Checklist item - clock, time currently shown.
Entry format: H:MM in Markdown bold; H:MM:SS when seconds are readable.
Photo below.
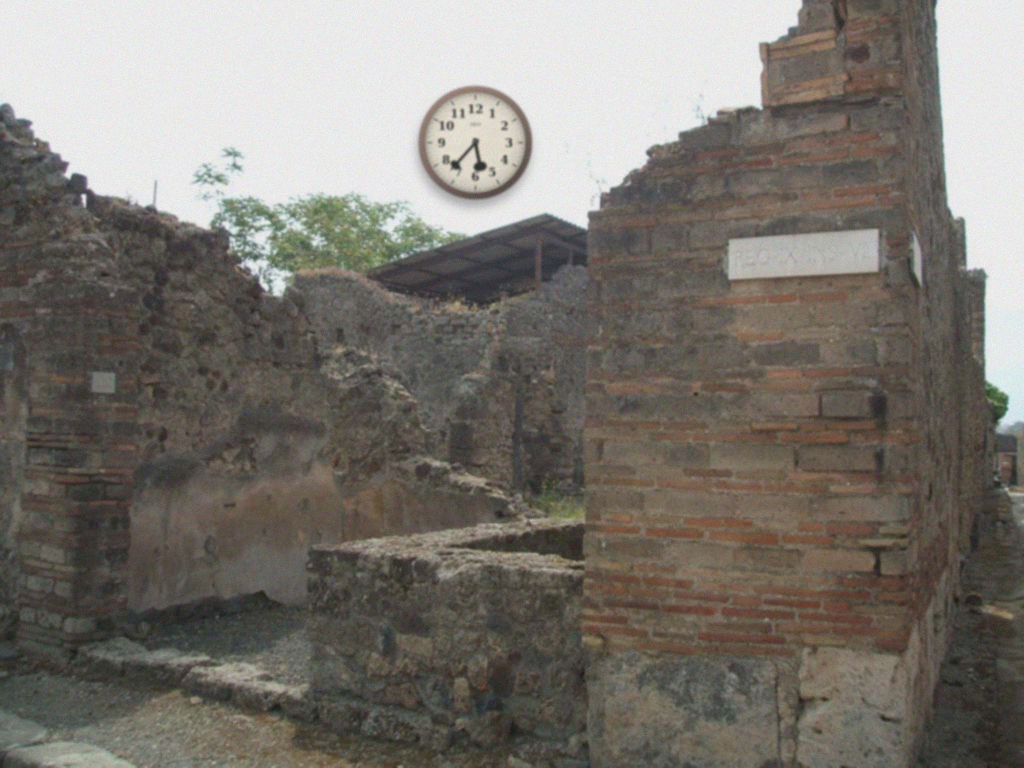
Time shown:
**5:37**
